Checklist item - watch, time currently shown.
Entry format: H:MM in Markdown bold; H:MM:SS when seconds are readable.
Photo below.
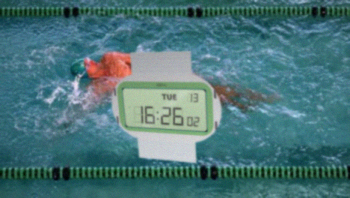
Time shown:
**16:26**
